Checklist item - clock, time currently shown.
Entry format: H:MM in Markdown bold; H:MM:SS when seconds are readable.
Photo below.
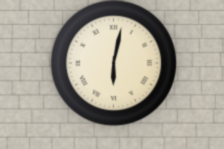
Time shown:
**6:02**
